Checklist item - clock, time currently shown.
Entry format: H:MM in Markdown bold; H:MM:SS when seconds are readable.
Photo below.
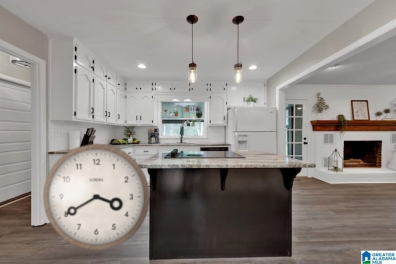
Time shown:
**3:40**
